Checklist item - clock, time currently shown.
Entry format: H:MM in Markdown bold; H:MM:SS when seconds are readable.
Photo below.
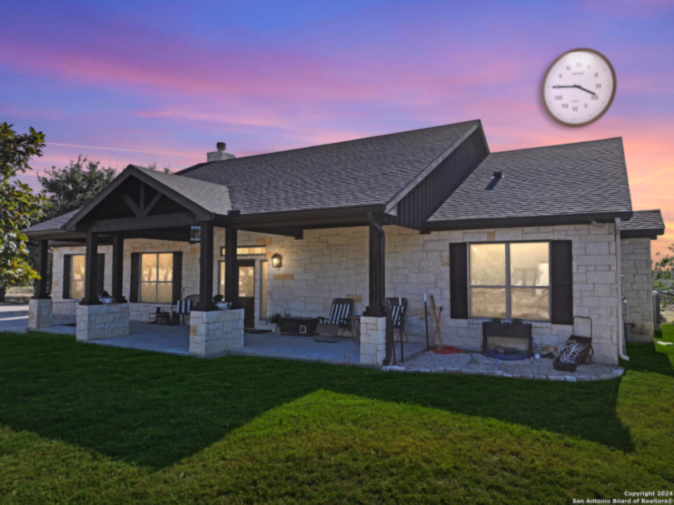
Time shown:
**3:45**
